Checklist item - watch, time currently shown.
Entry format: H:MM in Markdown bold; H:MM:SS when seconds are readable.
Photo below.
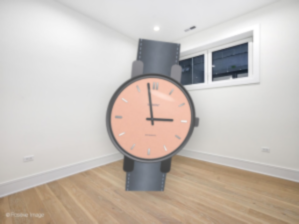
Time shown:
**2:58**
